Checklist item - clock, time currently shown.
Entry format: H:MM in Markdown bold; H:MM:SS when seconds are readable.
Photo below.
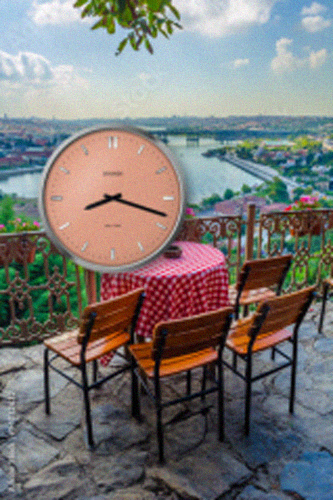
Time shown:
**8:18**
